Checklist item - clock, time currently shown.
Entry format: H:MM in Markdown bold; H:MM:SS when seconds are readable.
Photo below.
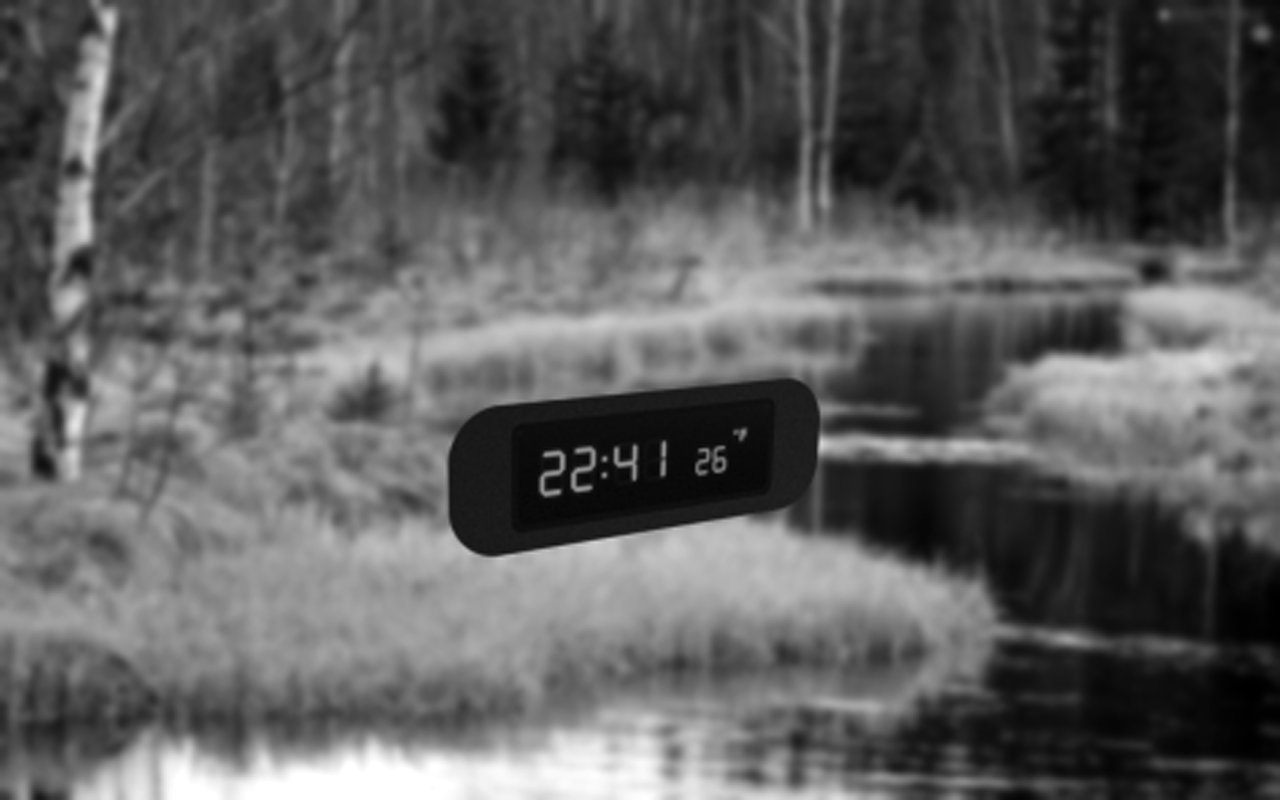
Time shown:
**22:41**
